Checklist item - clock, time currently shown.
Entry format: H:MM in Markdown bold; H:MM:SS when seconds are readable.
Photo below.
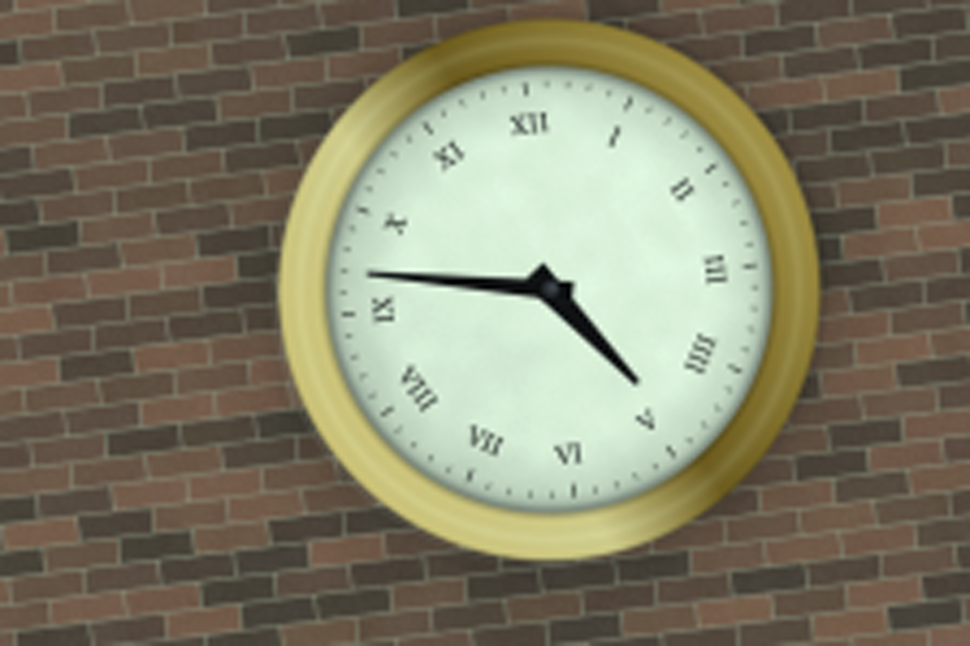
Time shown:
**4:47**
